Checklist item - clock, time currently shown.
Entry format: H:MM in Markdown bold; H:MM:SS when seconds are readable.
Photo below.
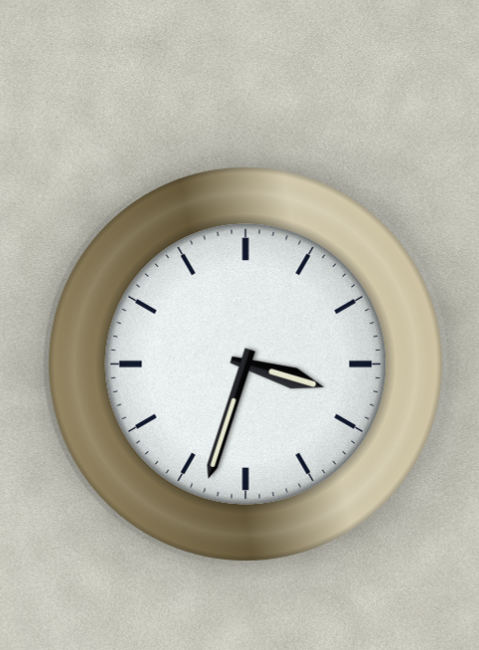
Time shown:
**3:33**
